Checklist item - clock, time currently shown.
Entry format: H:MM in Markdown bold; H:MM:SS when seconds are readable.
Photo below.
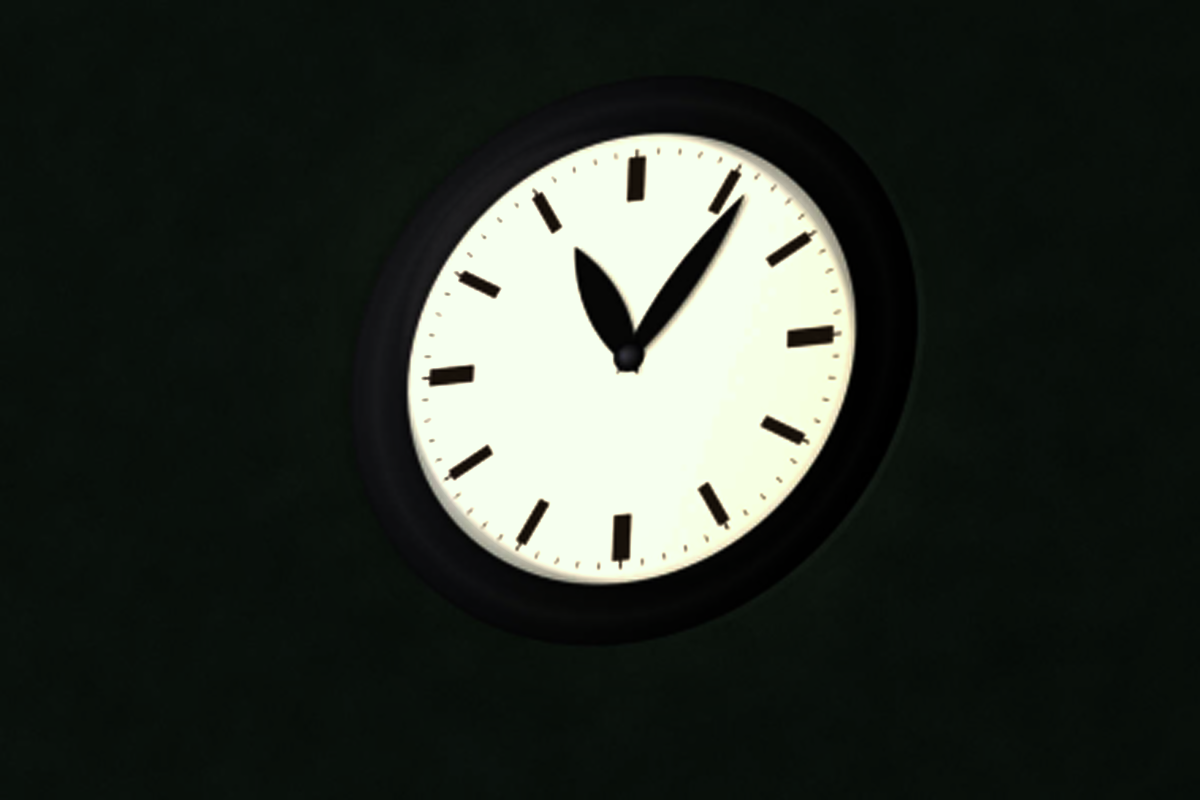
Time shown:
**11:06**
